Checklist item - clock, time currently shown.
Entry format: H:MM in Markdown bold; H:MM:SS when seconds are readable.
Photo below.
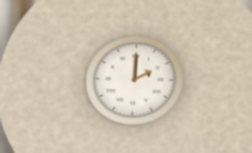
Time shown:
**2:00**
